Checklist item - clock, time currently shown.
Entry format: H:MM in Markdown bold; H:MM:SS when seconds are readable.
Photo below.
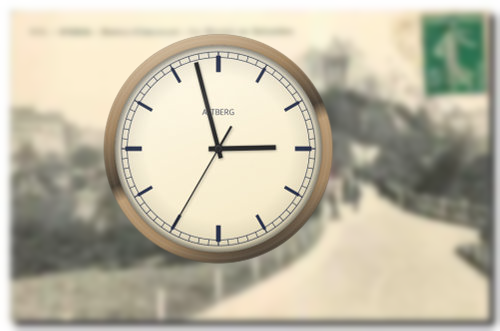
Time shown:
**2:57:35**
